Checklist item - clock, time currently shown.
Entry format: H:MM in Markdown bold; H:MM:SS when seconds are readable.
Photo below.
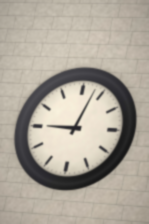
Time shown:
**9:03**
